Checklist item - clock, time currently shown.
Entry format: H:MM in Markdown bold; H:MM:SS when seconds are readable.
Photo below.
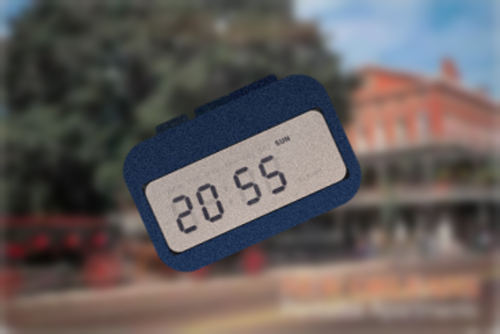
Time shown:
**20:55**
